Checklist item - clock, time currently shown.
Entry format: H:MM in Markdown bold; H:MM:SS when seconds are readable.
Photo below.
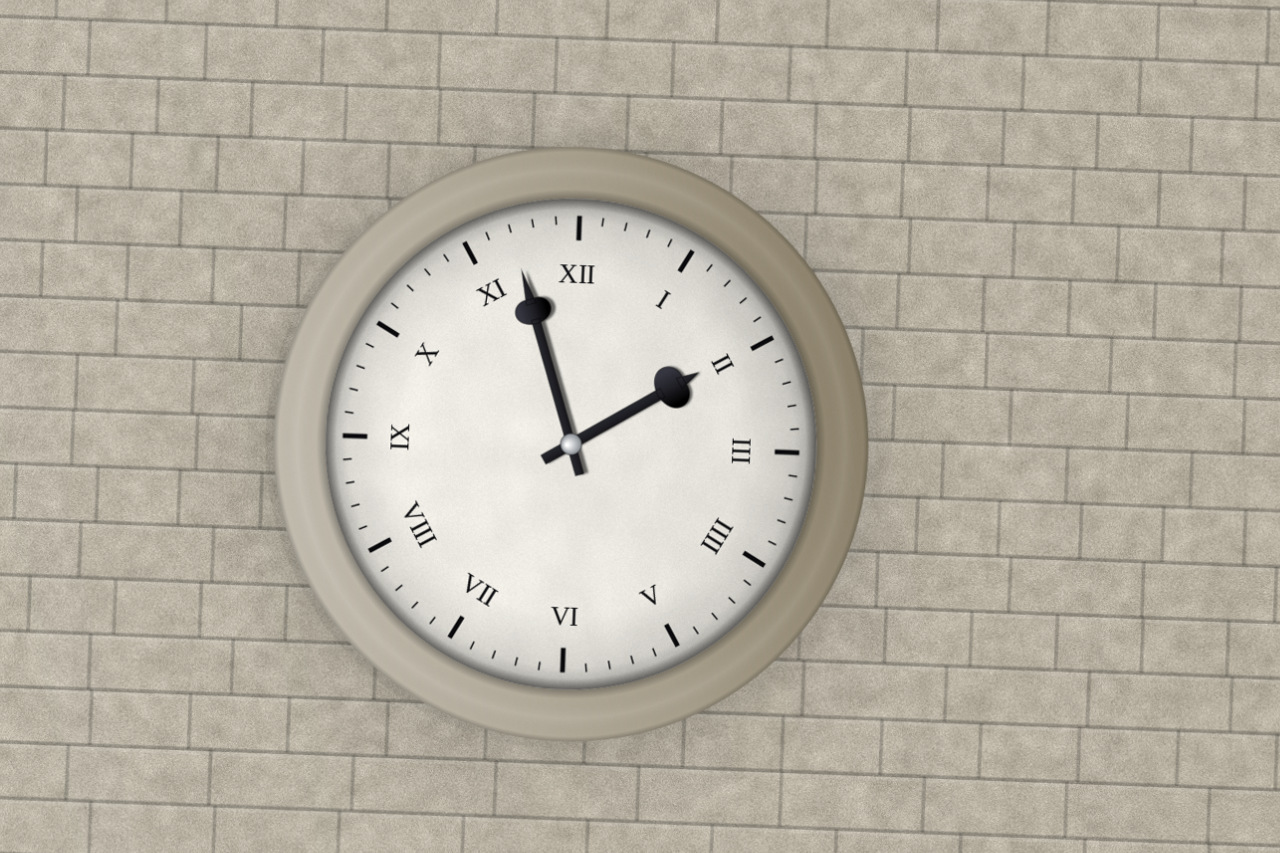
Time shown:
**1:57**
